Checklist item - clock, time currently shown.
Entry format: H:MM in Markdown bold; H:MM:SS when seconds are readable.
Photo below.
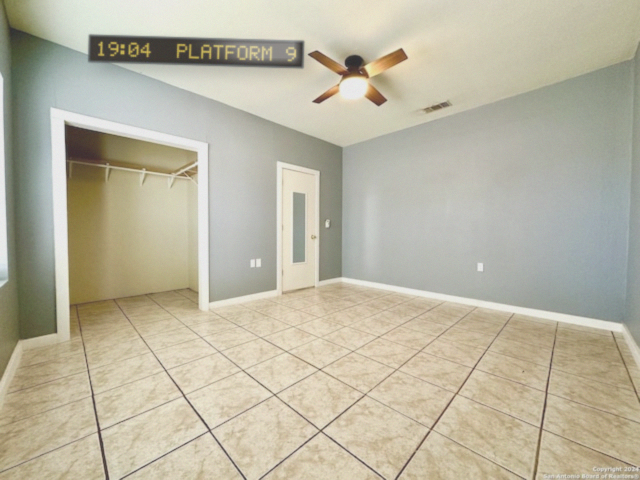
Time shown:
**19:04**
